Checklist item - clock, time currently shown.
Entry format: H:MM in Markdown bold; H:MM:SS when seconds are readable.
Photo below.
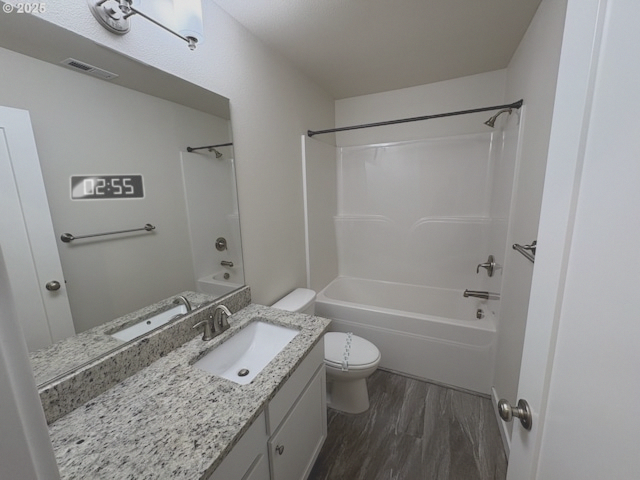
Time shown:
**2:55**
